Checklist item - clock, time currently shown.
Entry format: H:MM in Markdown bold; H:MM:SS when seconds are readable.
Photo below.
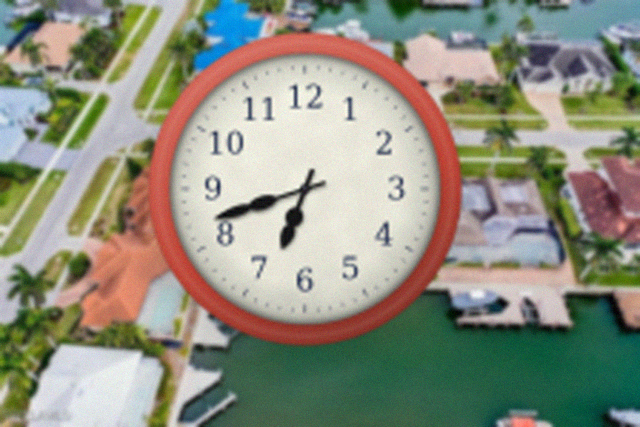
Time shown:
**6:42**
